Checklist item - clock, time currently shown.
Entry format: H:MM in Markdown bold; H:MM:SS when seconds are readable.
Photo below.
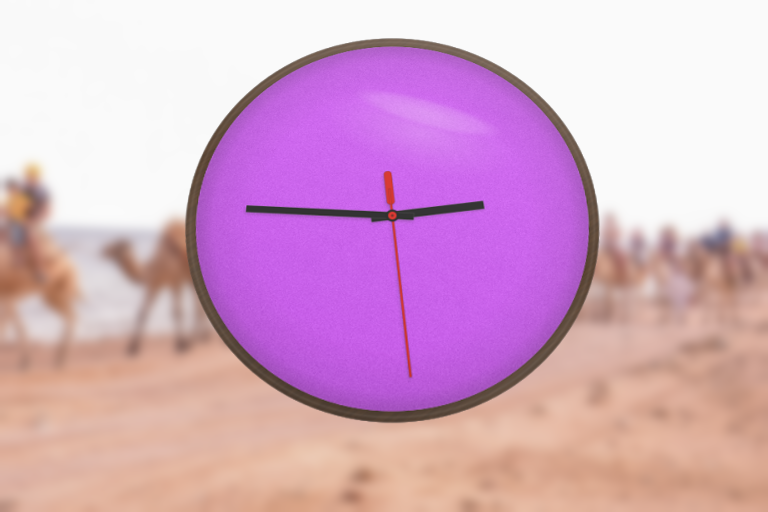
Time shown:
**2:45:29**
